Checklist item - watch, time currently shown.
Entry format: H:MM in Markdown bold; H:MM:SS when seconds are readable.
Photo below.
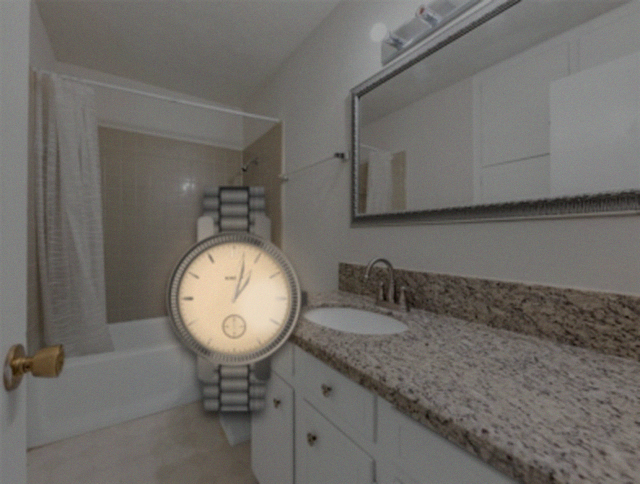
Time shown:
**1:02**
